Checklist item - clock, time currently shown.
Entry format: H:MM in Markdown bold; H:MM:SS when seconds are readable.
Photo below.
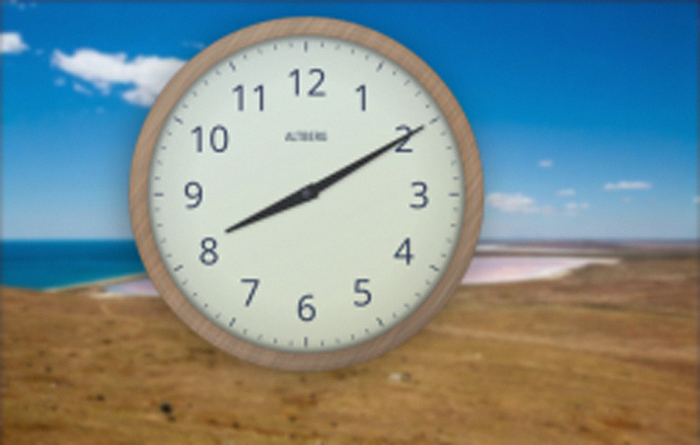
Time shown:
**8:10**
